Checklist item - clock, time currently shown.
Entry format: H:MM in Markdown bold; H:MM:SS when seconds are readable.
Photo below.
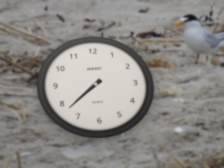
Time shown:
**7:38**
